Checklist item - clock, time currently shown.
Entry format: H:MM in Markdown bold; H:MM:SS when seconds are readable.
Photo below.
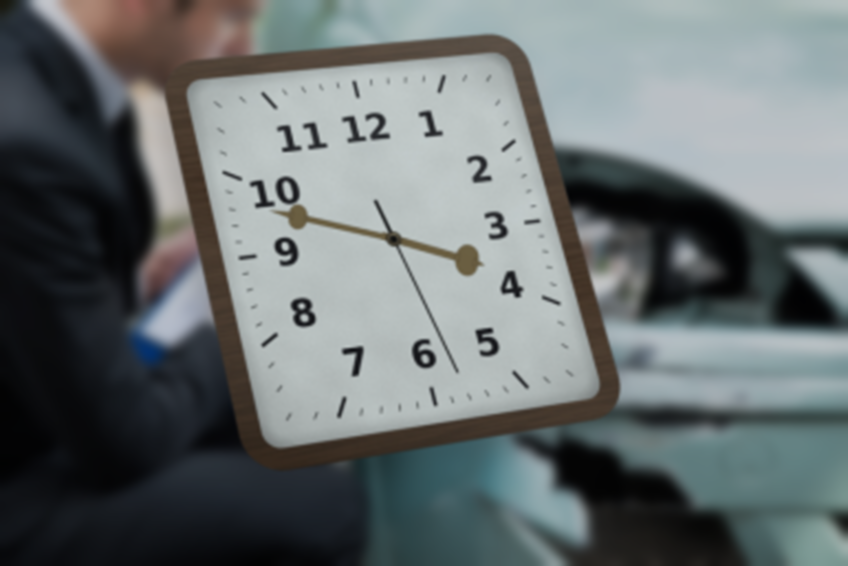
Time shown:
**3:48:28**
